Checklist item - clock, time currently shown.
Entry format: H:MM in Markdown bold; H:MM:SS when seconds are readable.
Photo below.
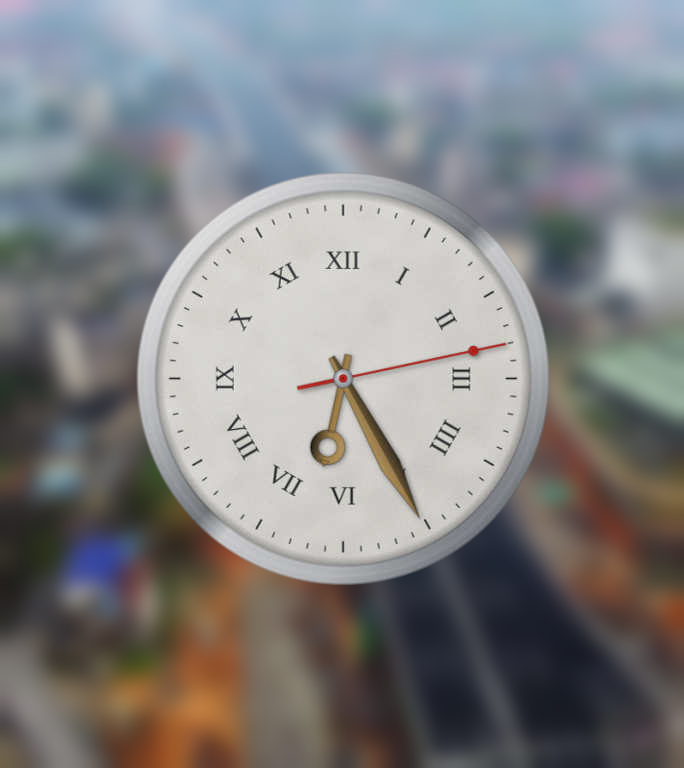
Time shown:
**6:25:13**
